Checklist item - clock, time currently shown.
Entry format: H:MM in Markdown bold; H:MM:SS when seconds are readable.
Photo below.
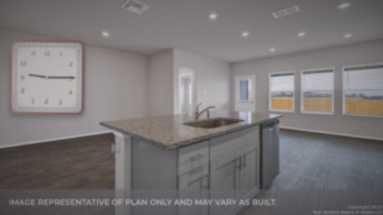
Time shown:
**9:15**
